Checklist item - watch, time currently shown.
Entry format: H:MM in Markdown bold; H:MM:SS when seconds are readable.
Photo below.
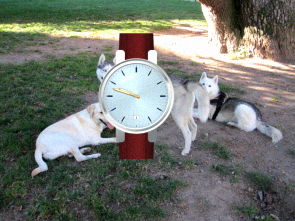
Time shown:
**9:48**
